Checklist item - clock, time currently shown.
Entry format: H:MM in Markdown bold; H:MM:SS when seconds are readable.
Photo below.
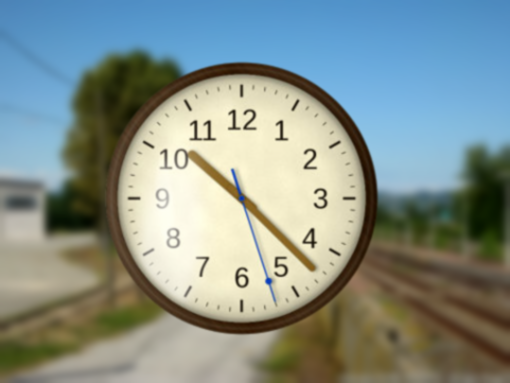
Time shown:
**10:22:27**
